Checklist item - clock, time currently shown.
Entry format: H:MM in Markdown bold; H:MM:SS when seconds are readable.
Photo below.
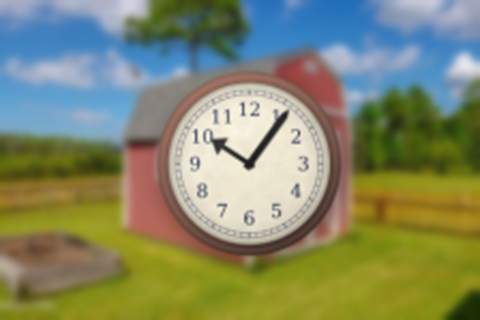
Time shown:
**10:06**
